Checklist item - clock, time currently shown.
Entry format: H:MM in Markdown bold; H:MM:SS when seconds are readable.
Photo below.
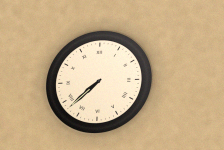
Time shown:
**7:38**
